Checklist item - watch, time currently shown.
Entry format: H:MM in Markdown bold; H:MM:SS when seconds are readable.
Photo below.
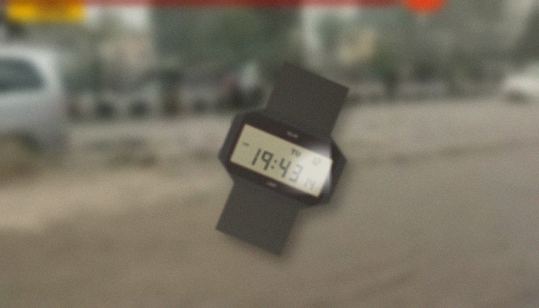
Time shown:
**19:43**
